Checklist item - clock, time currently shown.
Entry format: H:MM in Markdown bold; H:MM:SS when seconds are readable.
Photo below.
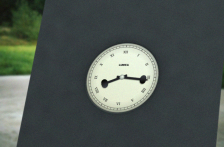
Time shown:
**8:16**
